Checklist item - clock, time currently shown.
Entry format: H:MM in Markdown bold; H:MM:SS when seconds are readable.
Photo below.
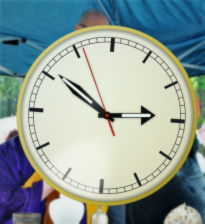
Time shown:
**2:50:56**
